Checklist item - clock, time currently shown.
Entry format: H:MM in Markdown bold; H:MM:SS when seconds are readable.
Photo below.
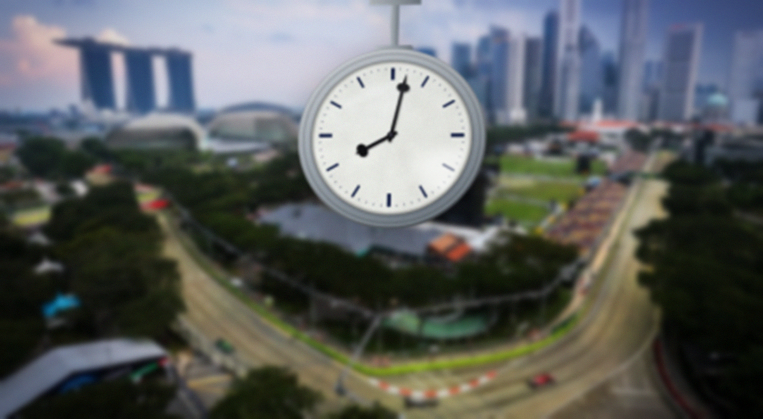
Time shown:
**8:02**
